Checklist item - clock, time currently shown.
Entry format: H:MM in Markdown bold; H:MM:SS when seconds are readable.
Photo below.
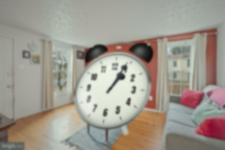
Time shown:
**1:04**
